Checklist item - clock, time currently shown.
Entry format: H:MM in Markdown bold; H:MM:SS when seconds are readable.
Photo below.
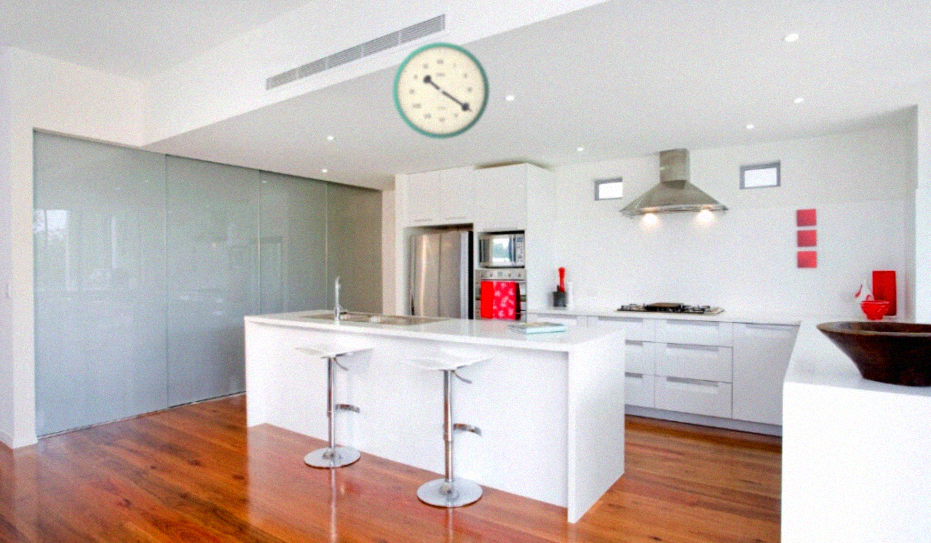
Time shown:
**10:21**
